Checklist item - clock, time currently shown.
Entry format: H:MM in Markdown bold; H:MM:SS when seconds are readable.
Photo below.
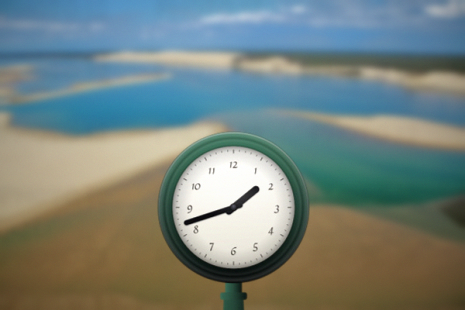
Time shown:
**1:42**
